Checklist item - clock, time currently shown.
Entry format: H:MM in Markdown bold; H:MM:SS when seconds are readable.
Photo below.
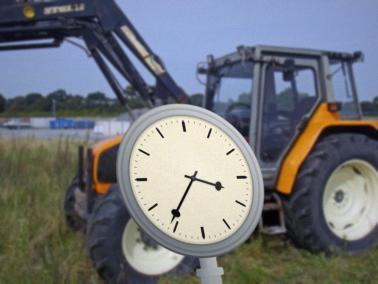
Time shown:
**3:36**
